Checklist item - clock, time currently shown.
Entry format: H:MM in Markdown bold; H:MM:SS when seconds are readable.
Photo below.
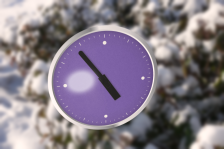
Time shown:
**4:54**
